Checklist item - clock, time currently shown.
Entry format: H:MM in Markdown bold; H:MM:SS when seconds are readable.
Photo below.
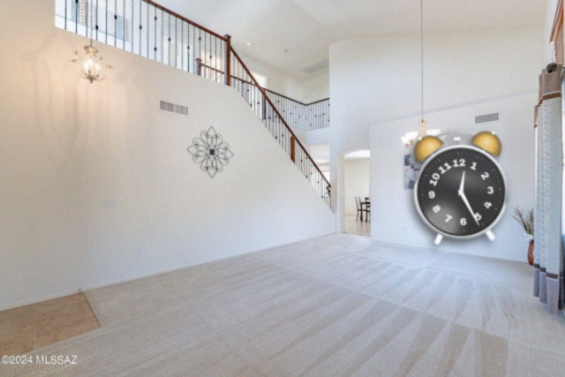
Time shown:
**12:26**
